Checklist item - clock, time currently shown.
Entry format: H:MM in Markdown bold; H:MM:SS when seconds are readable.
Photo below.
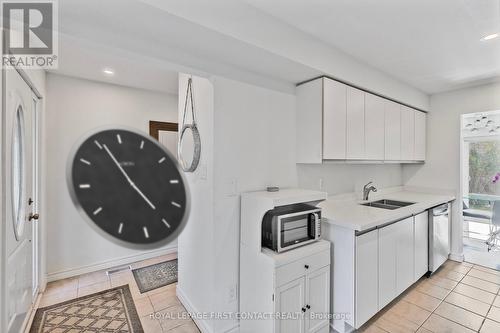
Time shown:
**4:56**
